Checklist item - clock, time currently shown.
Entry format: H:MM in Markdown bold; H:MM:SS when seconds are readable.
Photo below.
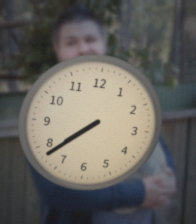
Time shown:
**7:38**
